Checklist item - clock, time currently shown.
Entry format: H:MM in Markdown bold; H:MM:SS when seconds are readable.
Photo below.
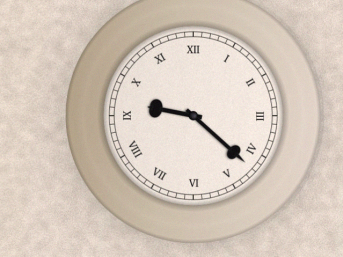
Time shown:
**9:22**
